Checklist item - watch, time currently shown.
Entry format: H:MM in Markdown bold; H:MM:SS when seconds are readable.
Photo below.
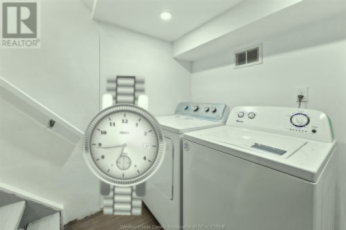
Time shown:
**6:44**
